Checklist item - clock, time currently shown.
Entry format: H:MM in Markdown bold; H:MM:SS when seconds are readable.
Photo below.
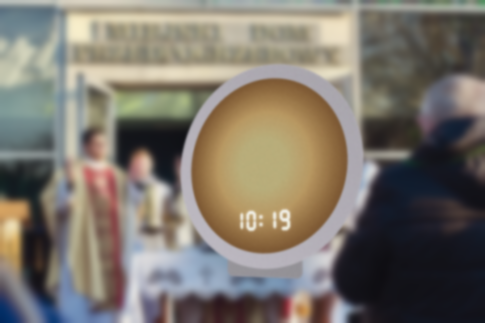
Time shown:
**10:19**
